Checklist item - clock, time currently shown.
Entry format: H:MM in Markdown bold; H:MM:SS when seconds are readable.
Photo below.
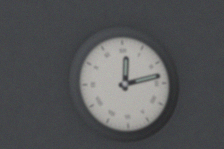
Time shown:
**12:13**
